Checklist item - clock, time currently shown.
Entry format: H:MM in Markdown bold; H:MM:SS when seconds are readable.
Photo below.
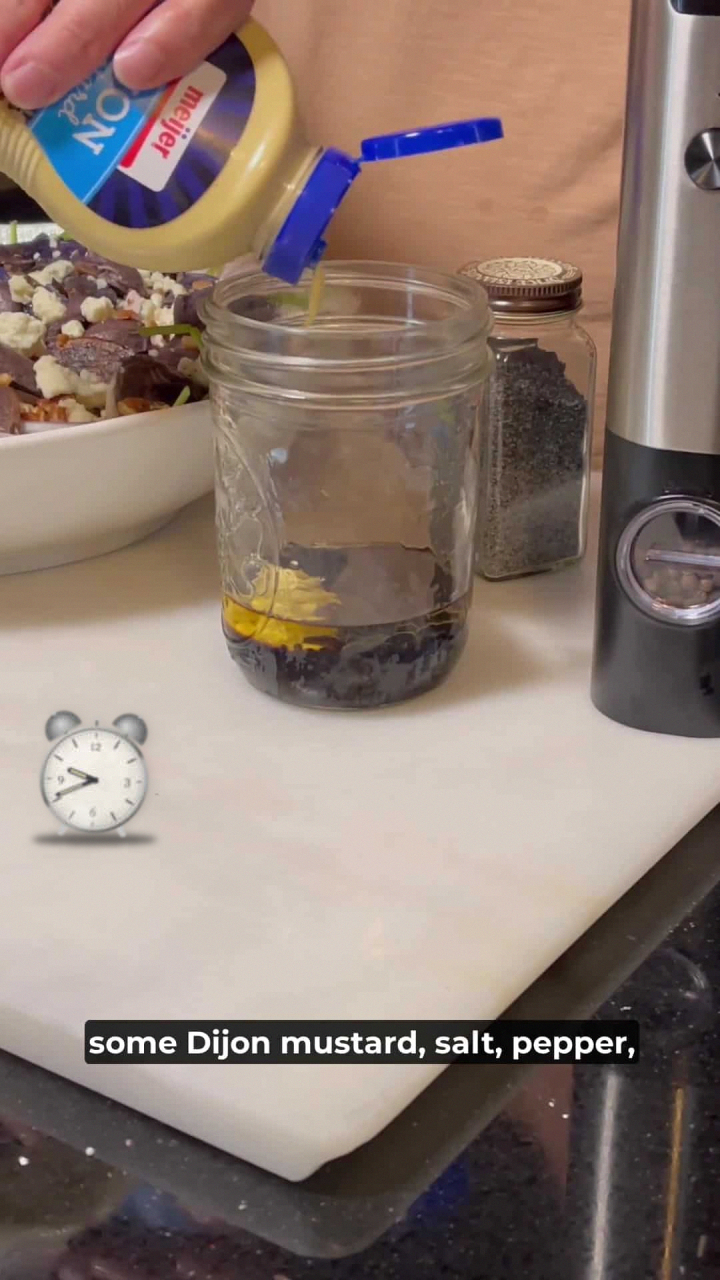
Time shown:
**9:41**
